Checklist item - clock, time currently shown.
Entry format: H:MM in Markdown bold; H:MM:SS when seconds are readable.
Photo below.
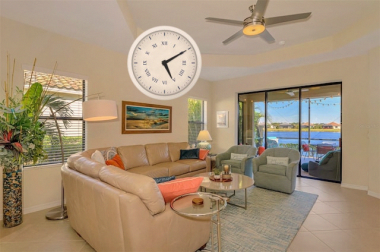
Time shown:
**5:10**
